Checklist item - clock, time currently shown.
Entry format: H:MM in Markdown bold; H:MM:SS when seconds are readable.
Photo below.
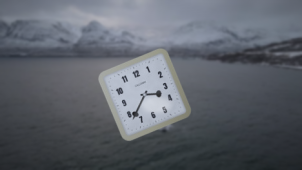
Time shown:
**3:38**
